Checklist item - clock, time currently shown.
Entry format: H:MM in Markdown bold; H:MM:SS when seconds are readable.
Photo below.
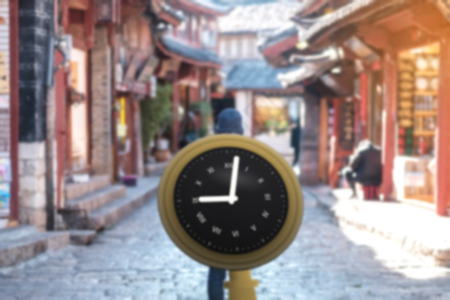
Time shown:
**9:02**
